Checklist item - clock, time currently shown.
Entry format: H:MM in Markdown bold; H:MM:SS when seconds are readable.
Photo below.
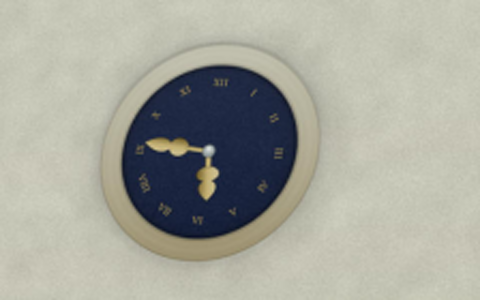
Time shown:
**5:46**
